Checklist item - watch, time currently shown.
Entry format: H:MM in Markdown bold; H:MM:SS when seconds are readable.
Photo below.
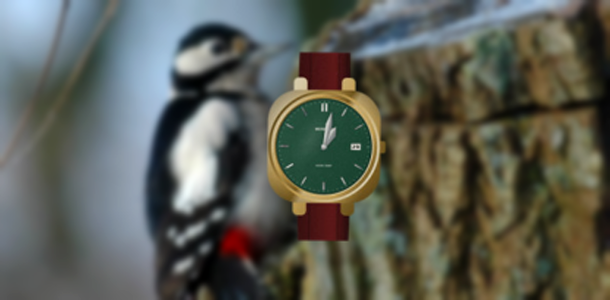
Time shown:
**1:02**
